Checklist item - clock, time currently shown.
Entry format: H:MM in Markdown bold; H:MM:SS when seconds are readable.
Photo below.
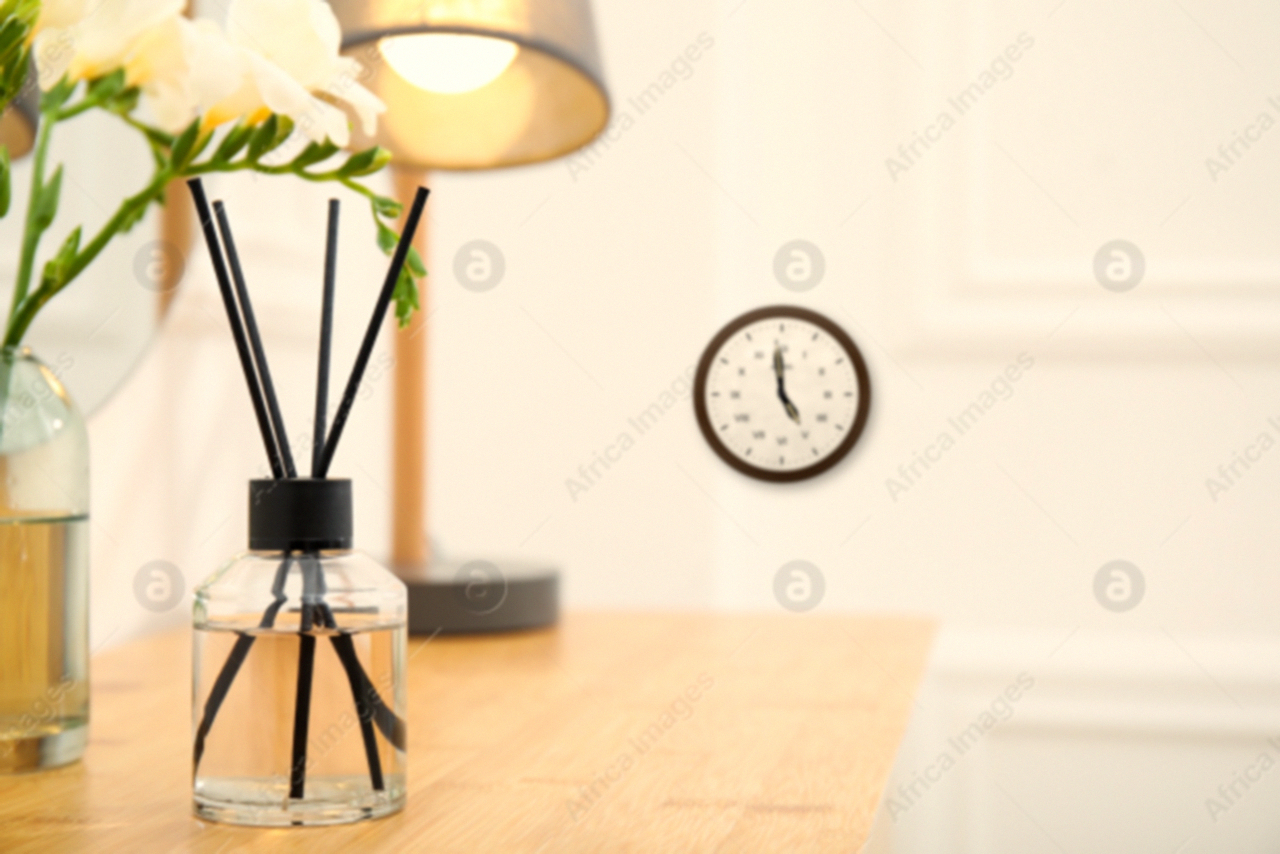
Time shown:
**4:59**
